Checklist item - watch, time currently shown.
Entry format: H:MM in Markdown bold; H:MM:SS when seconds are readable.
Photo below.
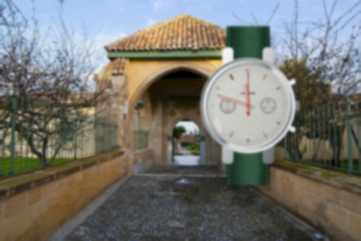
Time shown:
**11:48**
